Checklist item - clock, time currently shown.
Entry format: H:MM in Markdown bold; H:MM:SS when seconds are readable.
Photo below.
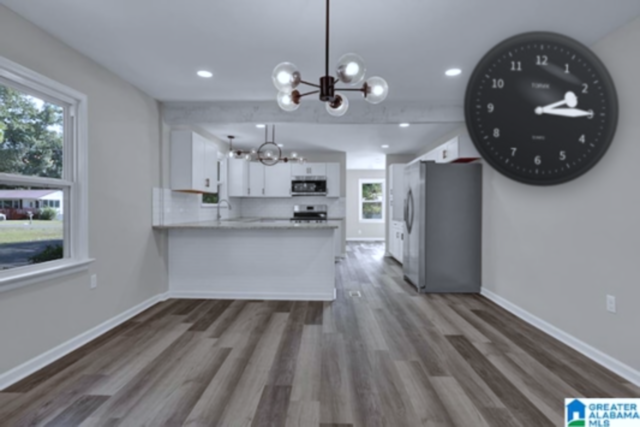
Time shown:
**2:15**
